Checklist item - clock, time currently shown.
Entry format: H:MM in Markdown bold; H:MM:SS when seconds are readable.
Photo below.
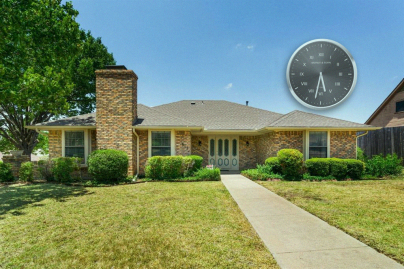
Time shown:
**5:32**
